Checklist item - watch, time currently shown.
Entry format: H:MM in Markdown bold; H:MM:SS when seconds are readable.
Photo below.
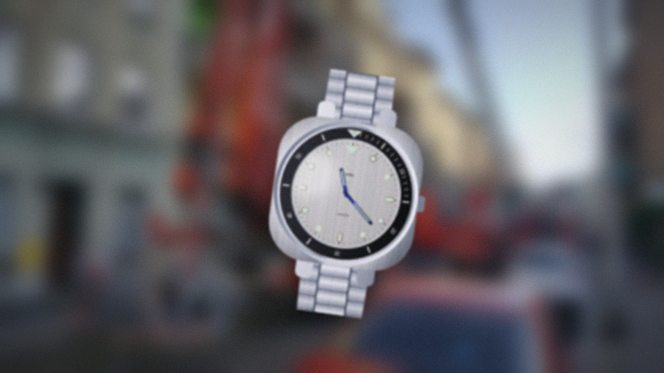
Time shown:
**11:22**
